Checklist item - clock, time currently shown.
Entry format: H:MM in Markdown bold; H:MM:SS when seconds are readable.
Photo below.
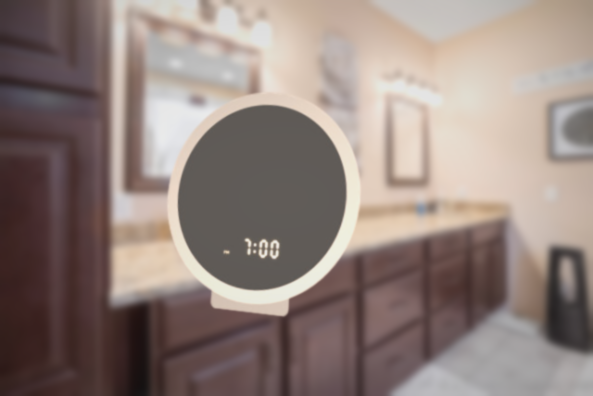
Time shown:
**7:00**
